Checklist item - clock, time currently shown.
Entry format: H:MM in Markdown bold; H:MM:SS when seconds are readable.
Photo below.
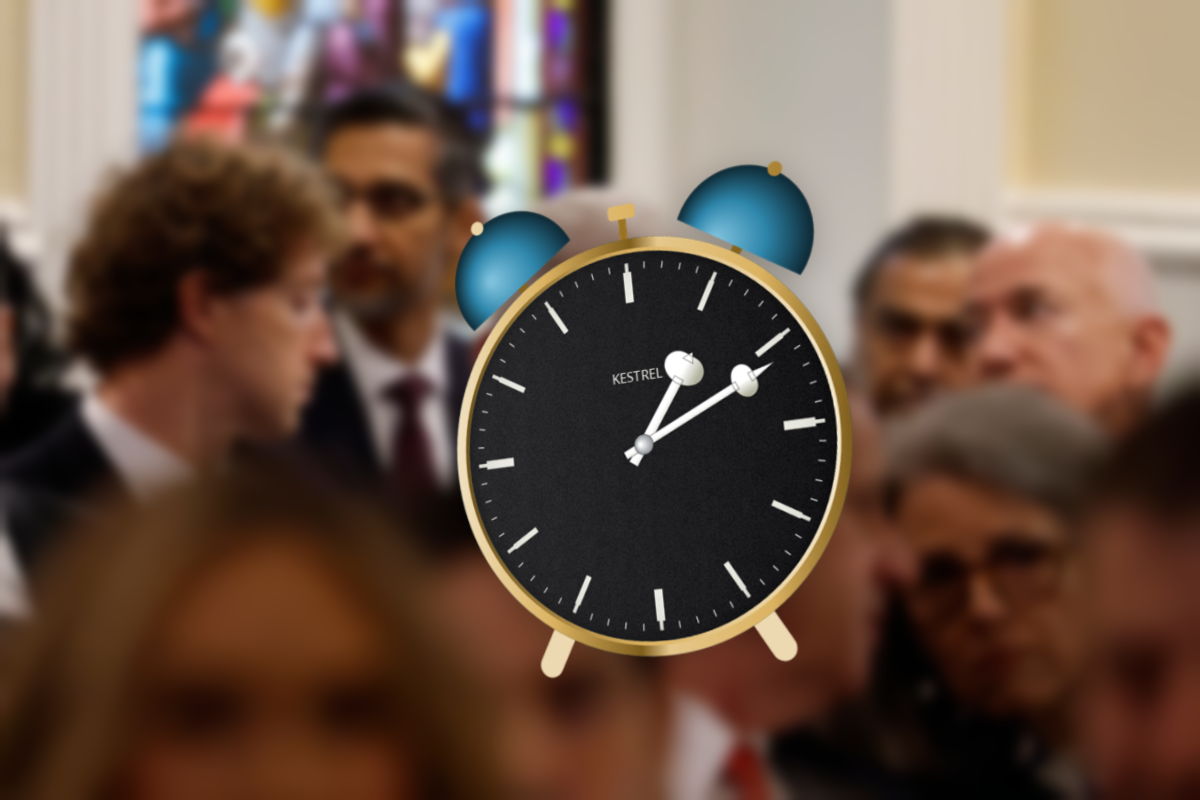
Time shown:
**1:11**
